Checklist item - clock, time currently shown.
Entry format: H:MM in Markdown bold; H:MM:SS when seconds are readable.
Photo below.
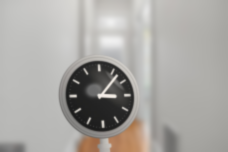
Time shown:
**3:07**
